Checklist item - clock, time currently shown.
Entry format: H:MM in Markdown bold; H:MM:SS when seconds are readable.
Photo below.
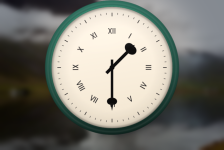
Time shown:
**1:30**
